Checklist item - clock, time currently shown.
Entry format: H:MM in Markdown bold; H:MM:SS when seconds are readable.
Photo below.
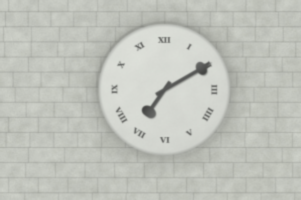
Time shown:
**7:10**
